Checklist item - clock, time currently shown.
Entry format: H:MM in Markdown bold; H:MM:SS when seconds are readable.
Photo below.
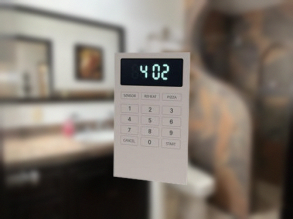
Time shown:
**4:02**
